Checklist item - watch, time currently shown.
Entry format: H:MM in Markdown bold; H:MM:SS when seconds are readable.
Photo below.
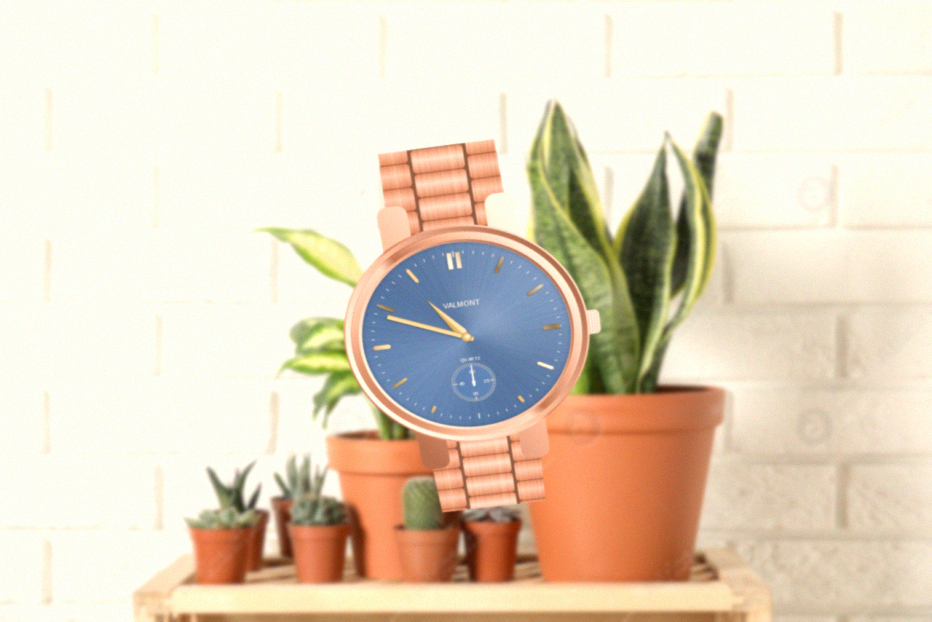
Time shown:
**10:49**
